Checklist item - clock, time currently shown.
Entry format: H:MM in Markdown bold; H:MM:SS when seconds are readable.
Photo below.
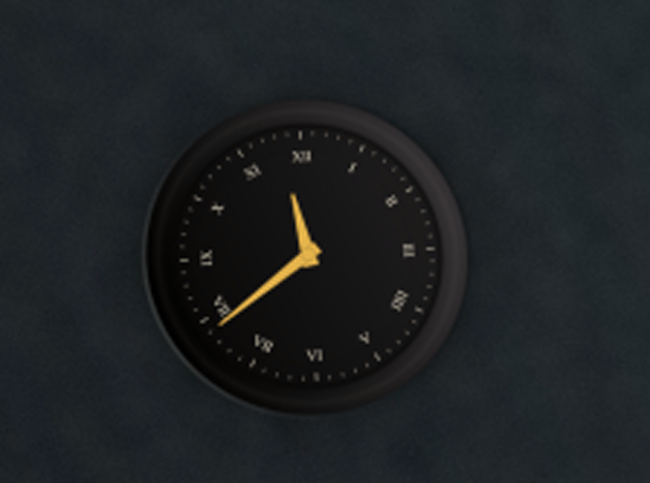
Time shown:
**11:39**
